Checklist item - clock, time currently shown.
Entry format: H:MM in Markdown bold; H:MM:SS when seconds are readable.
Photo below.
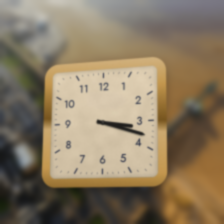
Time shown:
**3:18**
